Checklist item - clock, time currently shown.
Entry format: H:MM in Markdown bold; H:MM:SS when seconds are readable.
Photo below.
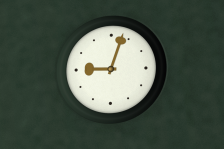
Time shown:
**9:03**
